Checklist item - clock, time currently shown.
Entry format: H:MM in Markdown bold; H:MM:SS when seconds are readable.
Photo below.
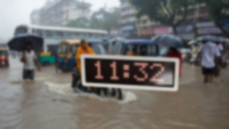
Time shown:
**11:32**
